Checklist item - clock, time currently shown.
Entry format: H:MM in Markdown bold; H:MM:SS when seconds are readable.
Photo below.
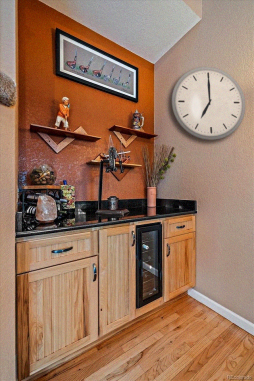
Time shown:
**7:00**
